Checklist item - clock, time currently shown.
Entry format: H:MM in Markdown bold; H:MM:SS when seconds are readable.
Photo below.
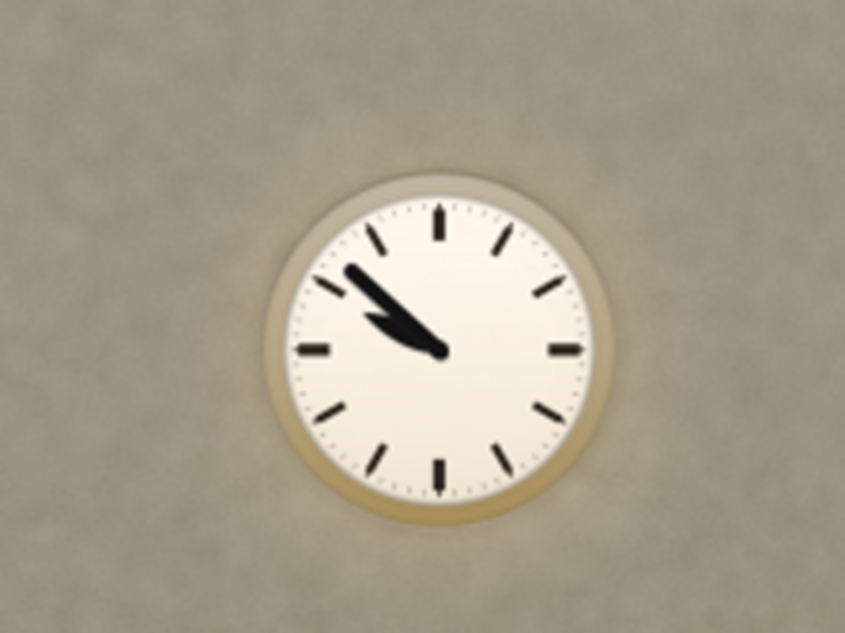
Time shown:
**9:52**
